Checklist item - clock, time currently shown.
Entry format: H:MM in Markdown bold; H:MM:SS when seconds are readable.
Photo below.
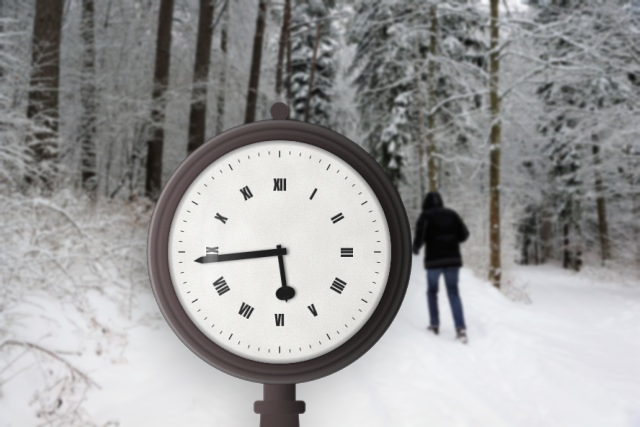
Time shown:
**5:44**
